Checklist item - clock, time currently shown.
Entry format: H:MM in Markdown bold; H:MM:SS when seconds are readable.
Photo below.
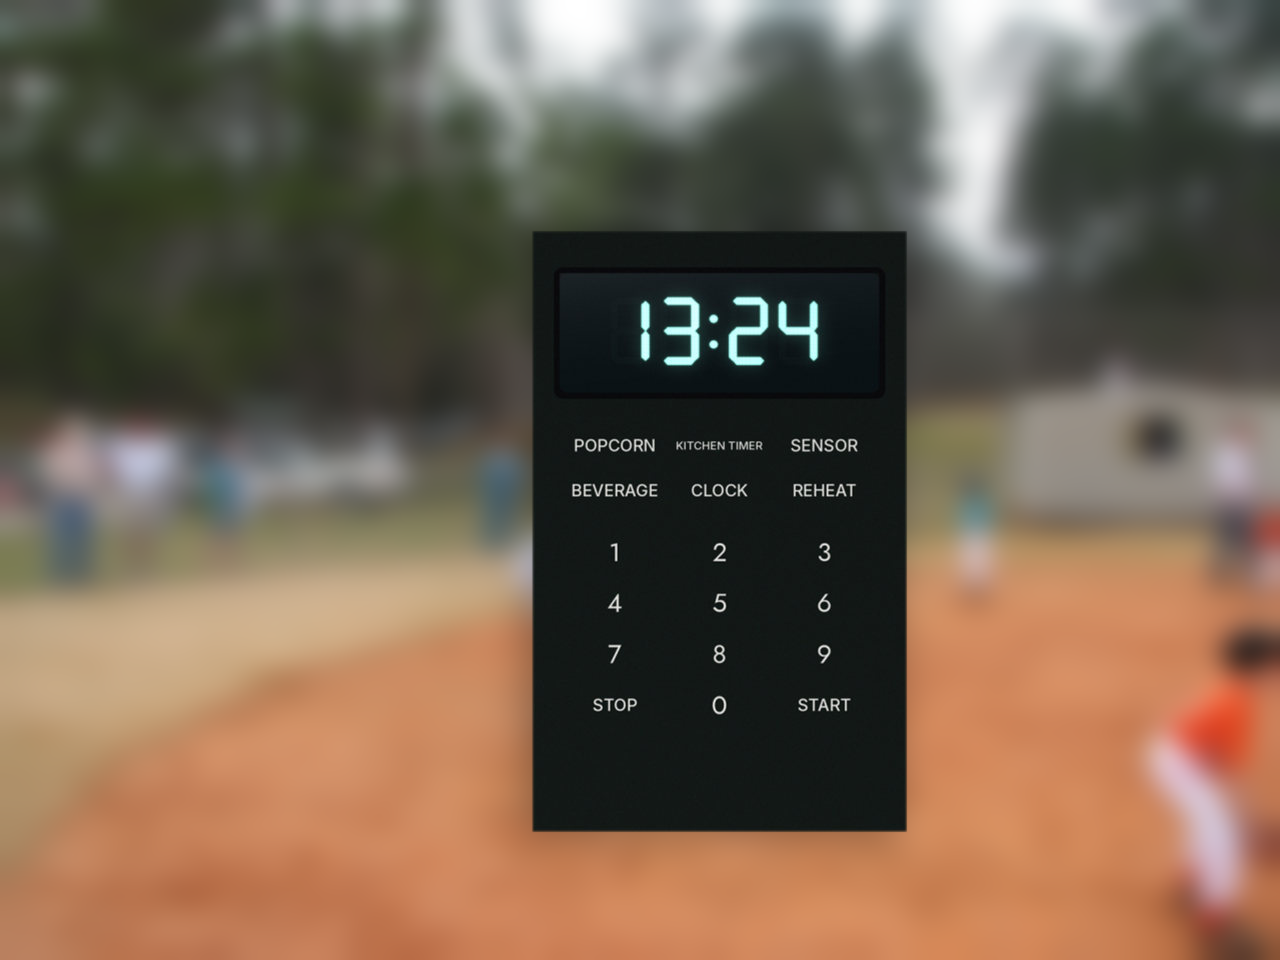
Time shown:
**13:24**
